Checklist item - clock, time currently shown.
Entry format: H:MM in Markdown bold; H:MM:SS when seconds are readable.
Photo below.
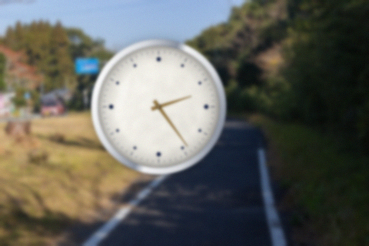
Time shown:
**2:24**
